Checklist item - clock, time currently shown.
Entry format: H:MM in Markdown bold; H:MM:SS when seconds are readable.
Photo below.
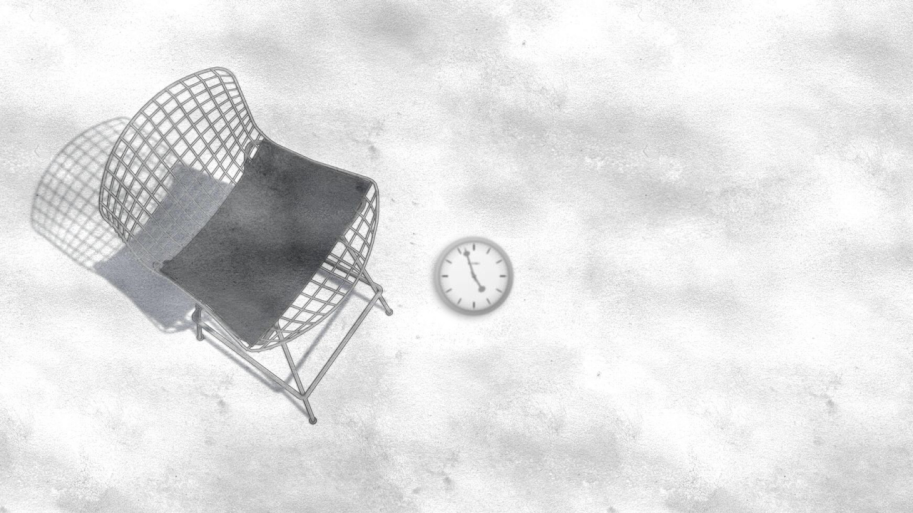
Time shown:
**4:57**
